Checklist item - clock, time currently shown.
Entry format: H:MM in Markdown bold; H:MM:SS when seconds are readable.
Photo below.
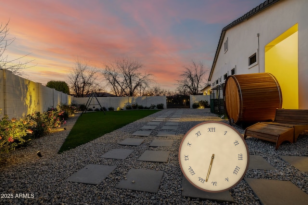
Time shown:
**6:33**
